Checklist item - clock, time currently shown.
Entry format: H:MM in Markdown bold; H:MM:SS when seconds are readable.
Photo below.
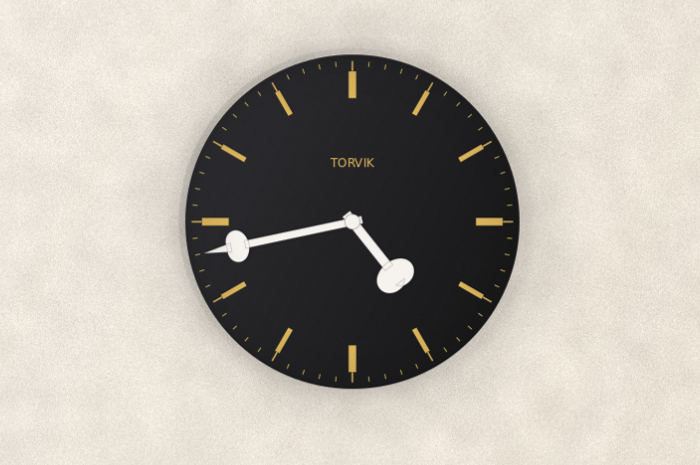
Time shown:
**4:43**
